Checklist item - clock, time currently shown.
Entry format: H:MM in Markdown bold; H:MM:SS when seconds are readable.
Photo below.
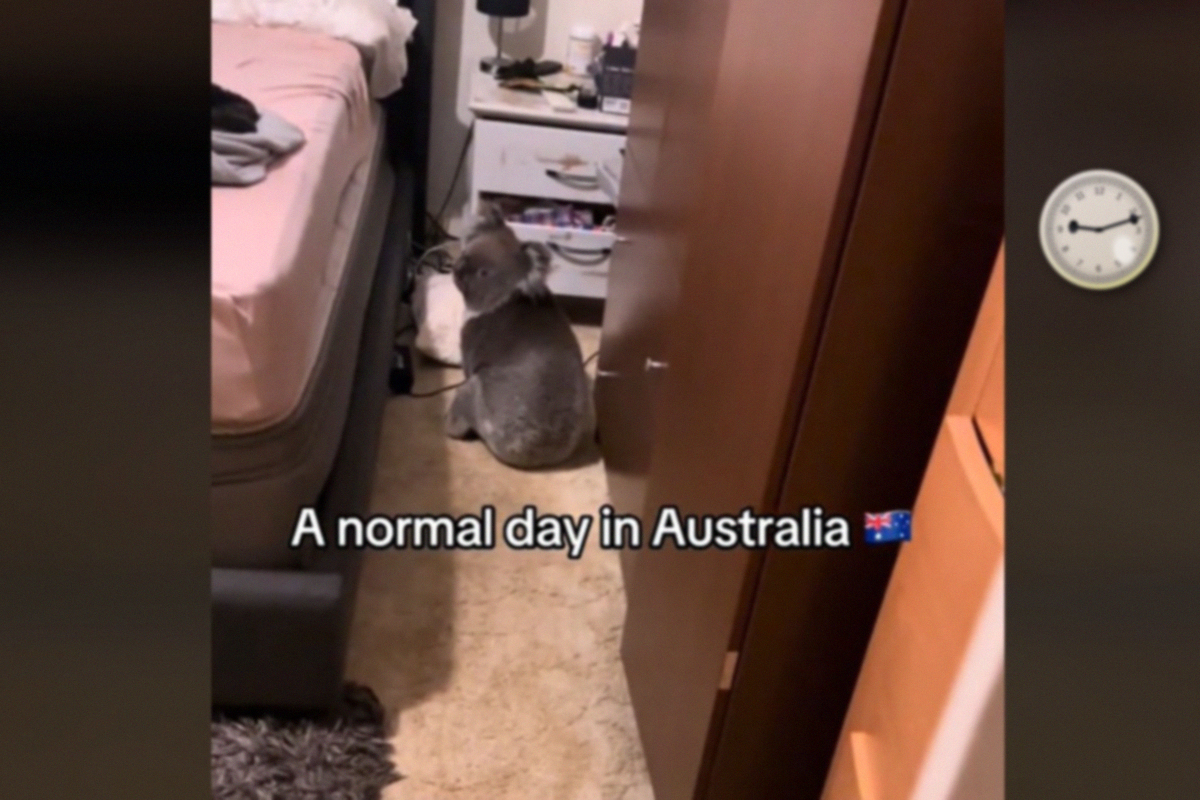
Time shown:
**9:12**
